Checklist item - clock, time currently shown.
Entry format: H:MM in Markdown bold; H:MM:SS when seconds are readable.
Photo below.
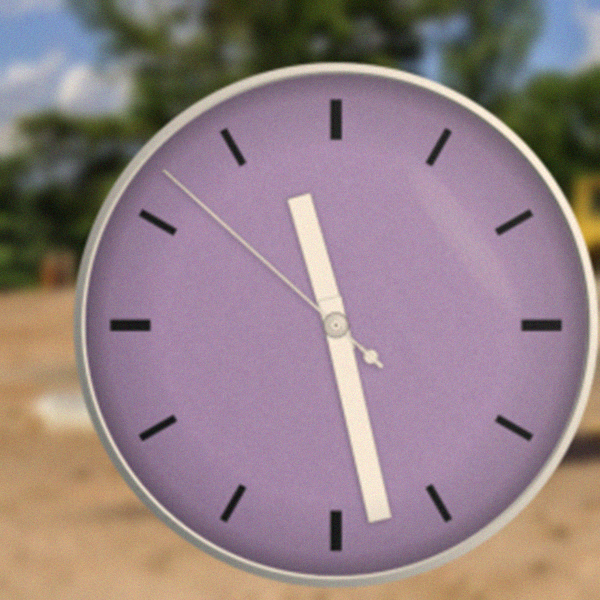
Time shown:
**11:27:52**
